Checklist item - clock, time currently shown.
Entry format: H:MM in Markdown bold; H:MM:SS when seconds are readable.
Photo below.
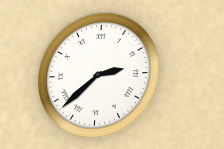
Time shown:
**2:38**
